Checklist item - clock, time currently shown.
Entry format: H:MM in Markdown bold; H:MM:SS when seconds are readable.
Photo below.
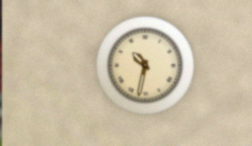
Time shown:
**10:32**
